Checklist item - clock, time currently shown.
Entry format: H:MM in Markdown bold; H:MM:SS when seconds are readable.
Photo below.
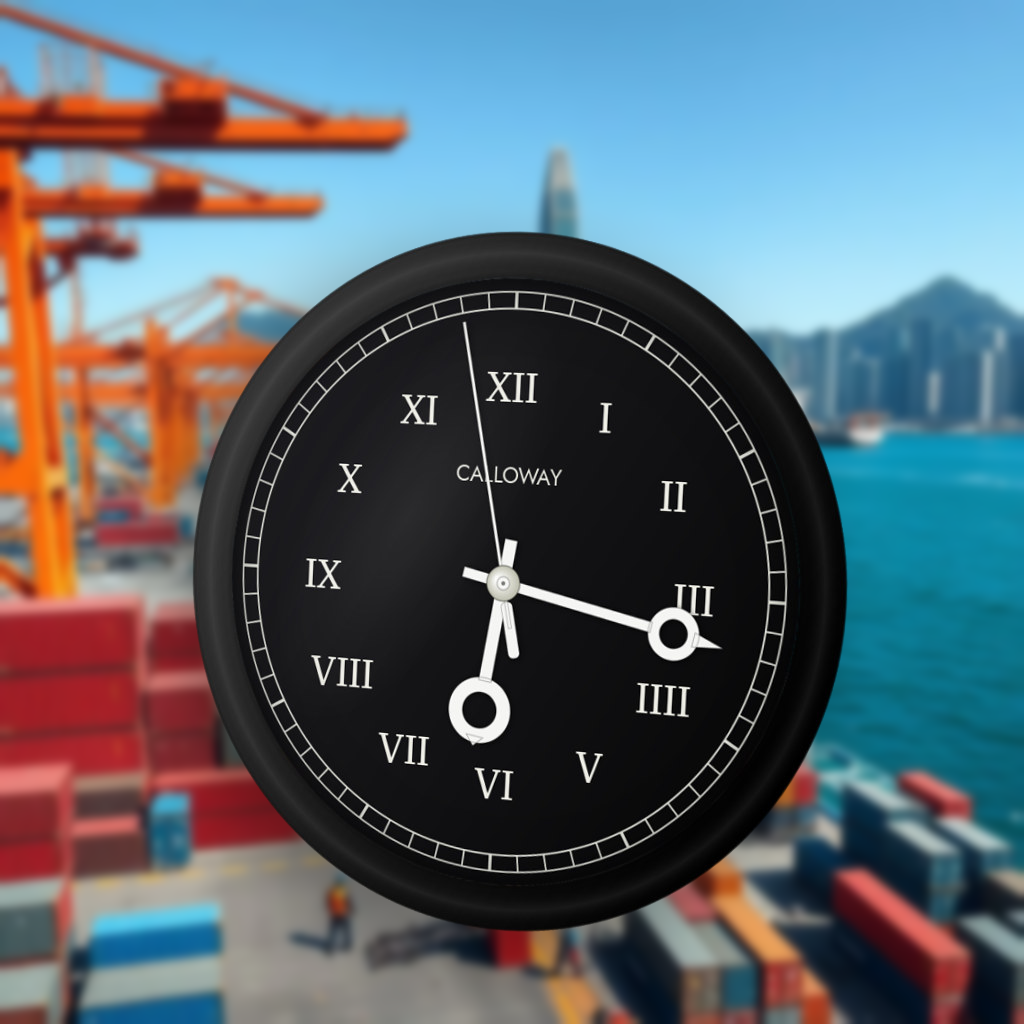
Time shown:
**6:16:58**
